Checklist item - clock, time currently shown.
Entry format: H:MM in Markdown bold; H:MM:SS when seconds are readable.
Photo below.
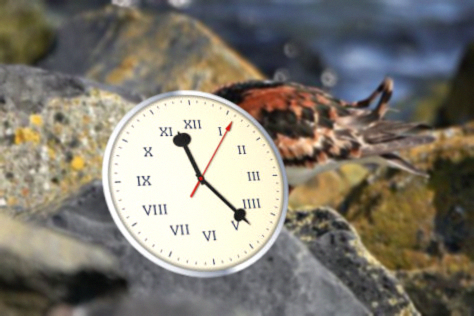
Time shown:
**11:23:06**
